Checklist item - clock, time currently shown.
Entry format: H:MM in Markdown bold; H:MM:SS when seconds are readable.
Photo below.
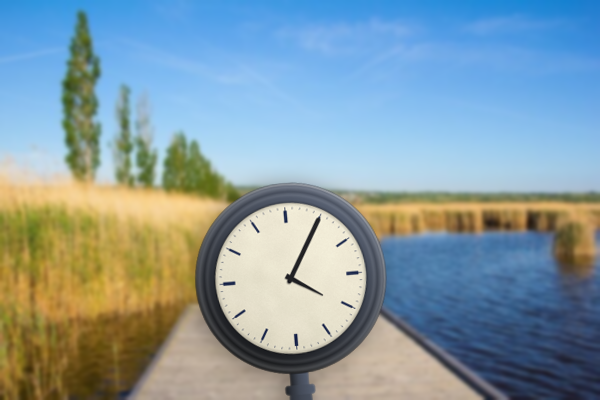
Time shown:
**4:05**
